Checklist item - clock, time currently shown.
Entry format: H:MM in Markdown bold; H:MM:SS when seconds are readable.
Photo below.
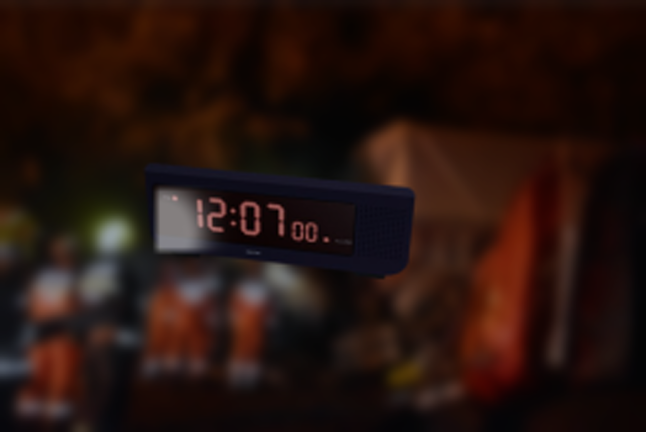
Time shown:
**12:07:00**
